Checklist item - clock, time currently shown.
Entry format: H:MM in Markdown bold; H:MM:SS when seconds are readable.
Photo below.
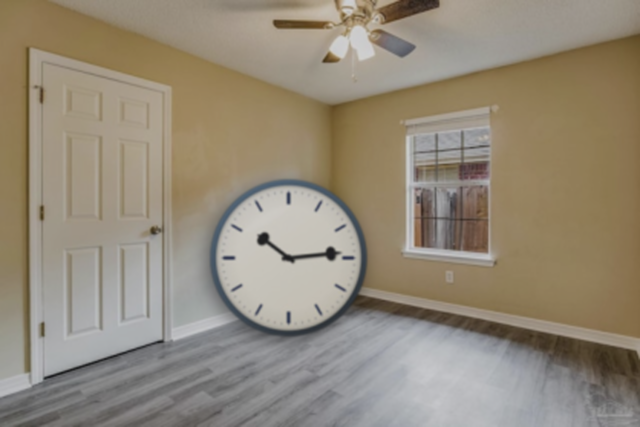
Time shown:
**10:14**
